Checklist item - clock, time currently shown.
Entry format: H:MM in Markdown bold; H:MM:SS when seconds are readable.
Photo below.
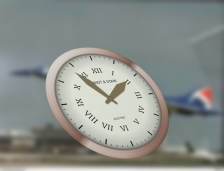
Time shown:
**1:54**
